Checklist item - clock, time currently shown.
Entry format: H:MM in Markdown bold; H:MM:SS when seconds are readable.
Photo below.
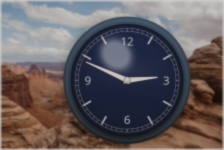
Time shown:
**2:49**
